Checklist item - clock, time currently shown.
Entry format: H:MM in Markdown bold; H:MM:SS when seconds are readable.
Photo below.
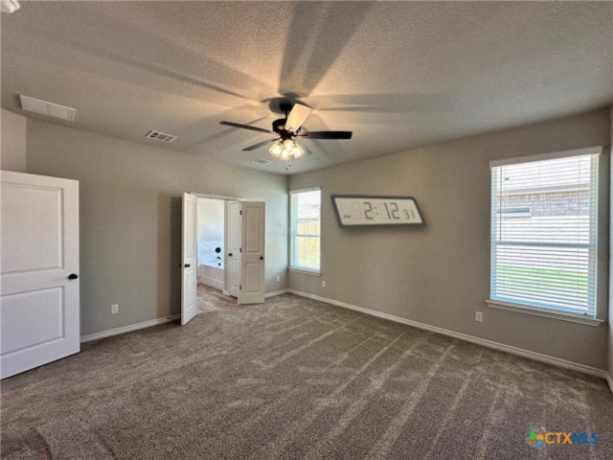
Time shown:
**2:12:31**
